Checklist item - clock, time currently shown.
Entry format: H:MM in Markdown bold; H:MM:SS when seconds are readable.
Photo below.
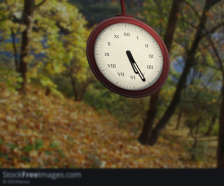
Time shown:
**5:26**
